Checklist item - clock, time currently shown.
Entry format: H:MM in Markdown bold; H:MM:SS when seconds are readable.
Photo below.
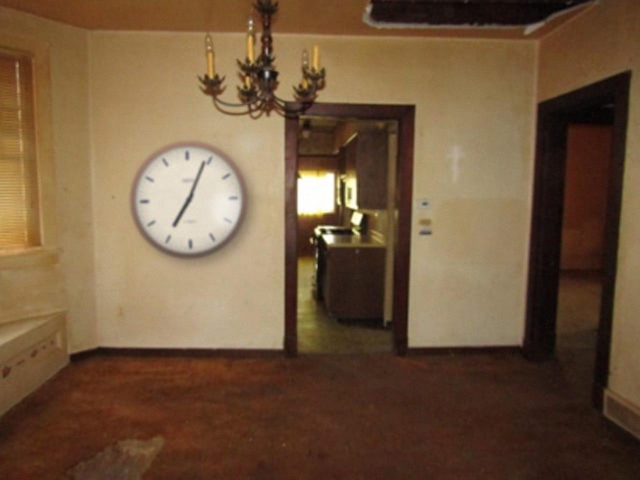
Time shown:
**7:04**
